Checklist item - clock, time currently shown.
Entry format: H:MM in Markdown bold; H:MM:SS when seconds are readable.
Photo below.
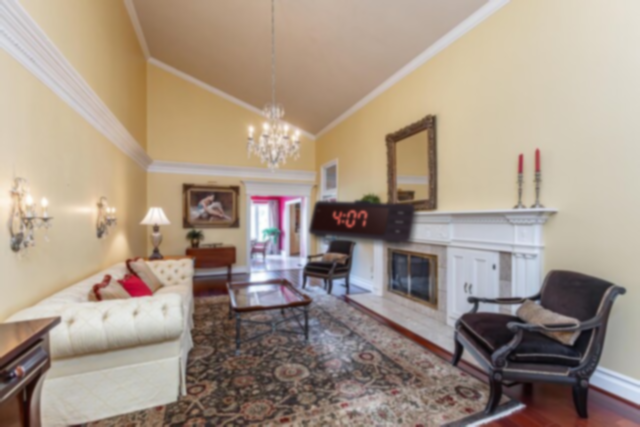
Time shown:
**4:07**
